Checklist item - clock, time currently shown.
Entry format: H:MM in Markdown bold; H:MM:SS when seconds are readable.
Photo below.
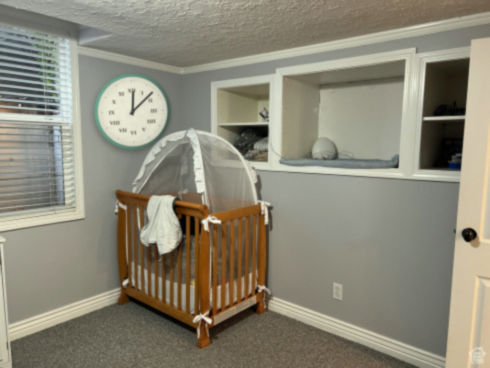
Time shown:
**12:08**
